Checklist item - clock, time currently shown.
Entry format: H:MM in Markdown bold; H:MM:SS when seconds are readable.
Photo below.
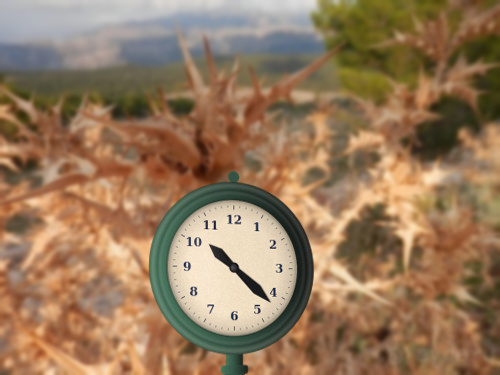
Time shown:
**10:22**
